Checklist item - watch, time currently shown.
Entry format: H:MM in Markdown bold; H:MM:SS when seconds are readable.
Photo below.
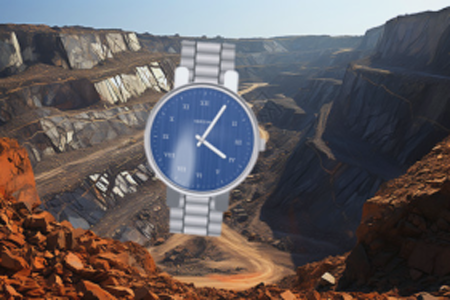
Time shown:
**4:05**
